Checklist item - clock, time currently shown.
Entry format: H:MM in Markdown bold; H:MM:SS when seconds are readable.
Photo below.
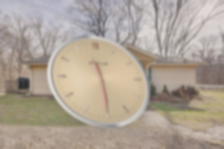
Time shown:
**11:30**
